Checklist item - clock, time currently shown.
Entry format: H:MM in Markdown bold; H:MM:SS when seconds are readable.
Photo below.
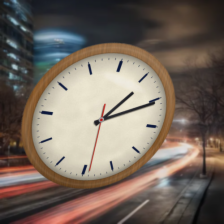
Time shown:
**1:10:29**
